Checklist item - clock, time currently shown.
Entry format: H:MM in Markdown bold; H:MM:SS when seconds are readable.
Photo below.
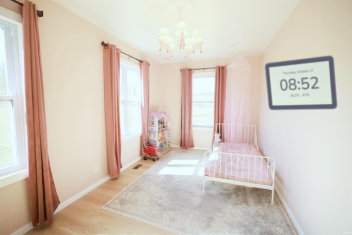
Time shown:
**8:52**
